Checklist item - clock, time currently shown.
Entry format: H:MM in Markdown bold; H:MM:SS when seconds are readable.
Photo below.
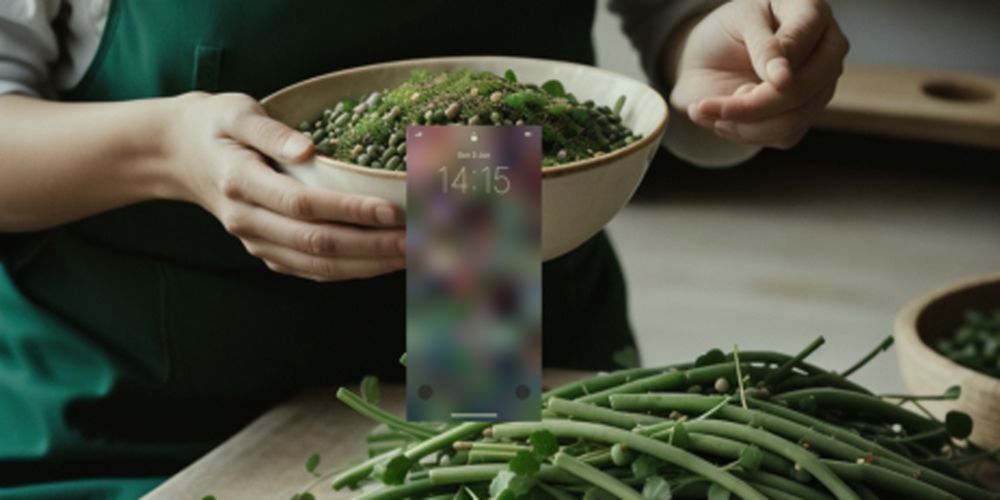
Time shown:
**14:15**
